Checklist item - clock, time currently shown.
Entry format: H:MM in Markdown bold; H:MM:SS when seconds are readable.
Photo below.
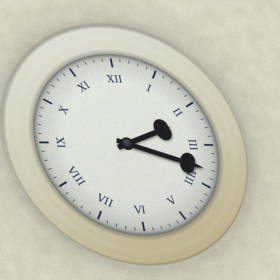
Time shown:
**2:18**
